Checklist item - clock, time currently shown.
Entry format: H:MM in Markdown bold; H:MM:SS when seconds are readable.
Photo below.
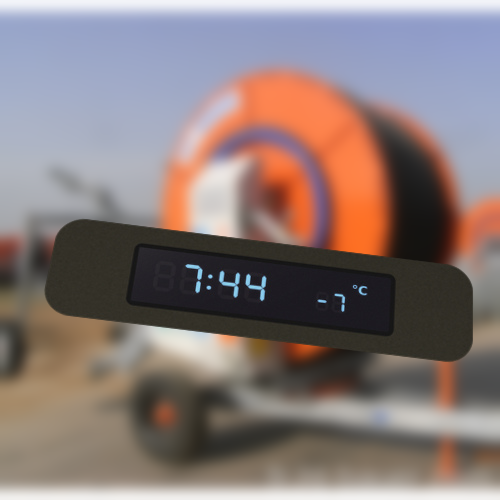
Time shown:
**7:44**
